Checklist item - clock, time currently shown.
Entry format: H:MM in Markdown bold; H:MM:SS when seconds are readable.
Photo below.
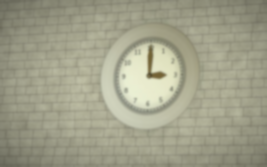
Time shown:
**3:00**
